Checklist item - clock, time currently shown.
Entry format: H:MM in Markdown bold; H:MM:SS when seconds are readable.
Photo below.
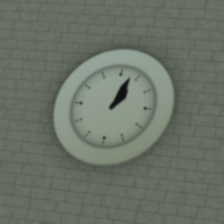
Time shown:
**1:03**
